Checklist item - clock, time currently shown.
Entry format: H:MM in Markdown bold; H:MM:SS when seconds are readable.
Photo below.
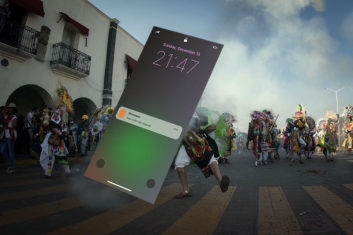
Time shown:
**21:47**
